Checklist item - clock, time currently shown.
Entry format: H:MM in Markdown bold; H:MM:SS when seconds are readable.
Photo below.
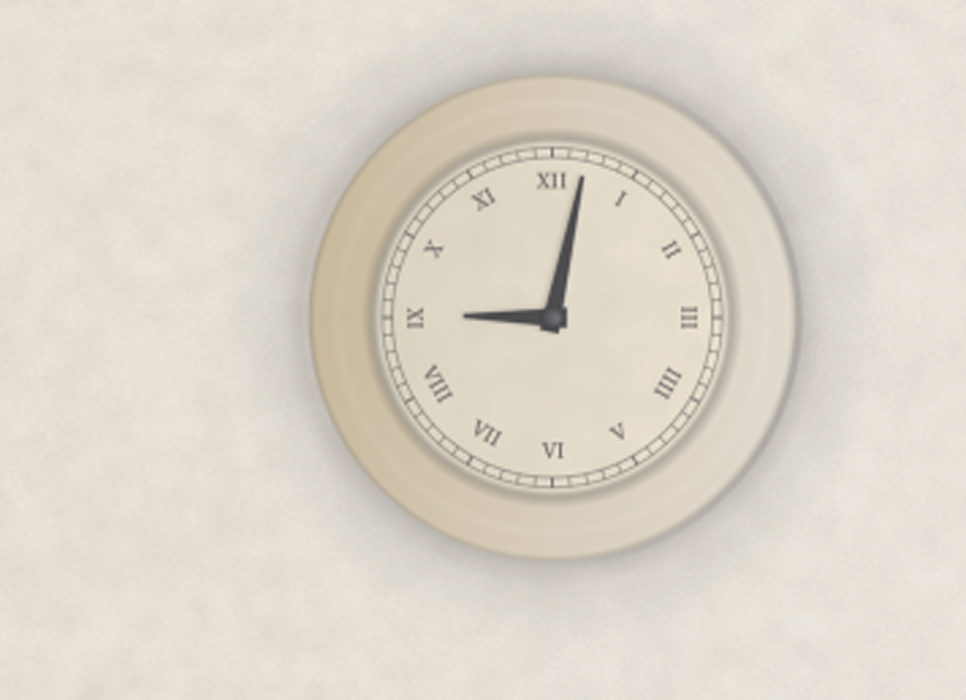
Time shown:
**9:02**
